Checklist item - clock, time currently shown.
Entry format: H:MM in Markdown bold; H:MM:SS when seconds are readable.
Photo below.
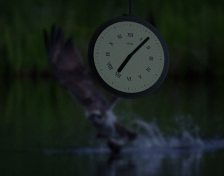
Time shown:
**7:07**
